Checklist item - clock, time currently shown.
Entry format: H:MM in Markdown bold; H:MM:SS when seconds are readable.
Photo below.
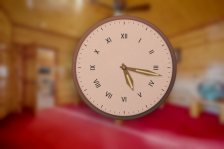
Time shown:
**5:17**
